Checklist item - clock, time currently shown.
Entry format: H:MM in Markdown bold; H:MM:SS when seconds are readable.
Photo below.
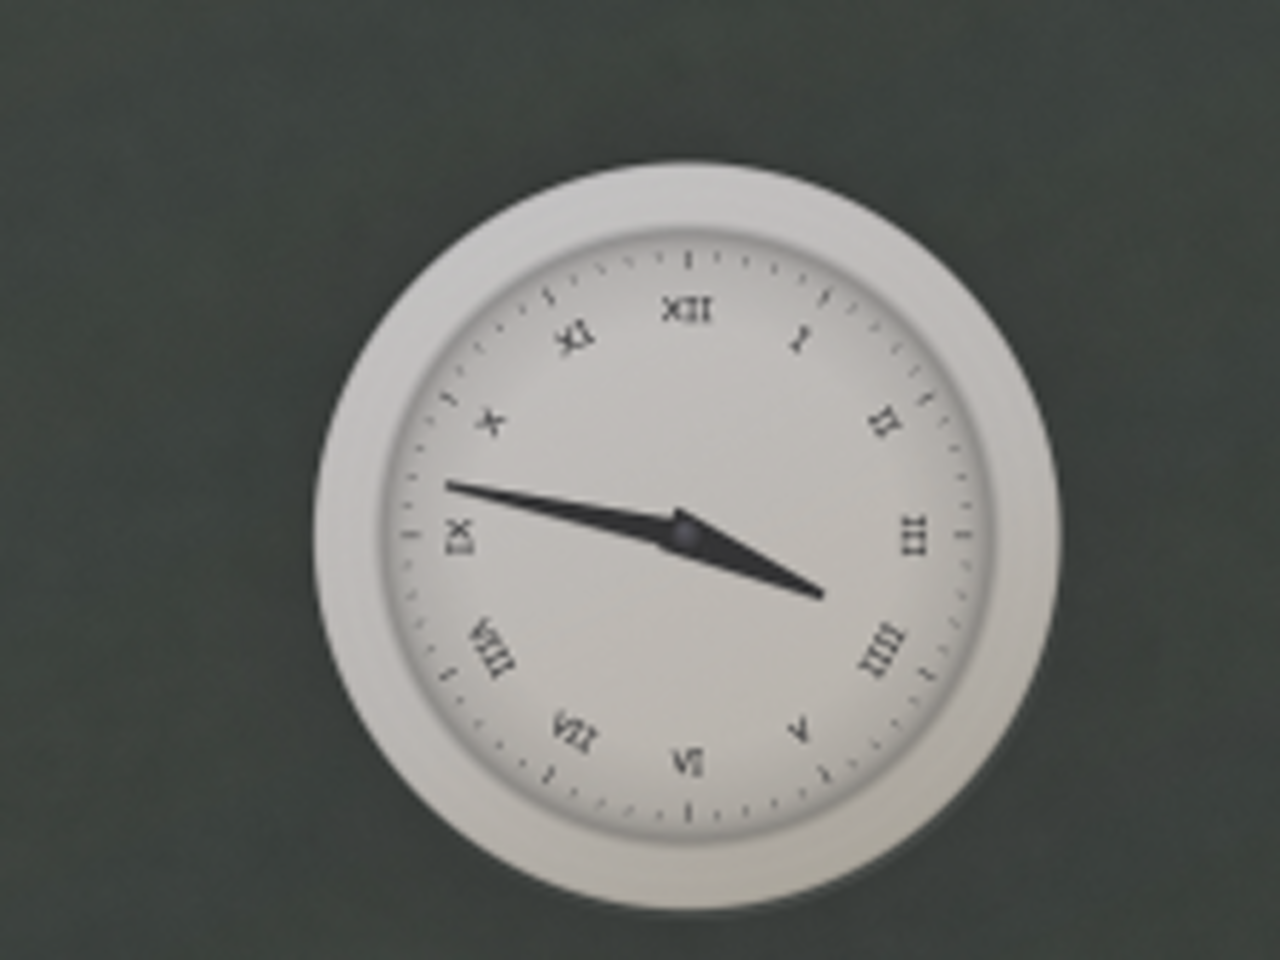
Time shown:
**3:47**
